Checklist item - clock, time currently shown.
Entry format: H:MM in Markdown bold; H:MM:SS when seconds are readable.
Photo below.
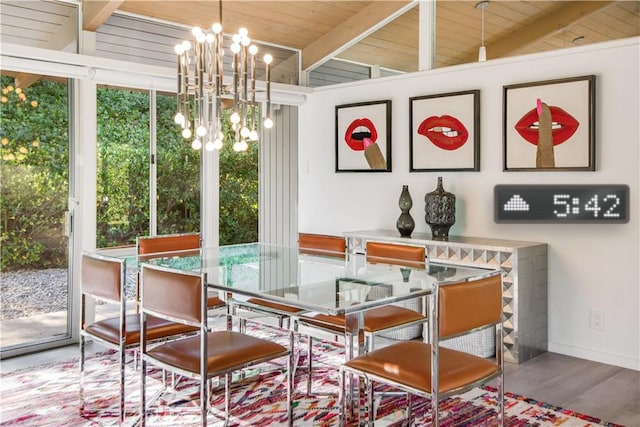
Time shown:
**5:42**
